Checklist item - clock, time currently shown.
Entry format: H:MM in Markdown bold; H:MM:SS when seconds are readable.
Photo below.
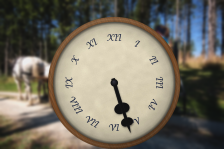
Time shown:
**5:27**
